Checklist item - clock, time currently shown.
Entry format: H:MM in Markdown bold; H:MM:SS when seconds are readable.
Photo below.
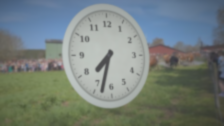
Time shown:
**7:33**
